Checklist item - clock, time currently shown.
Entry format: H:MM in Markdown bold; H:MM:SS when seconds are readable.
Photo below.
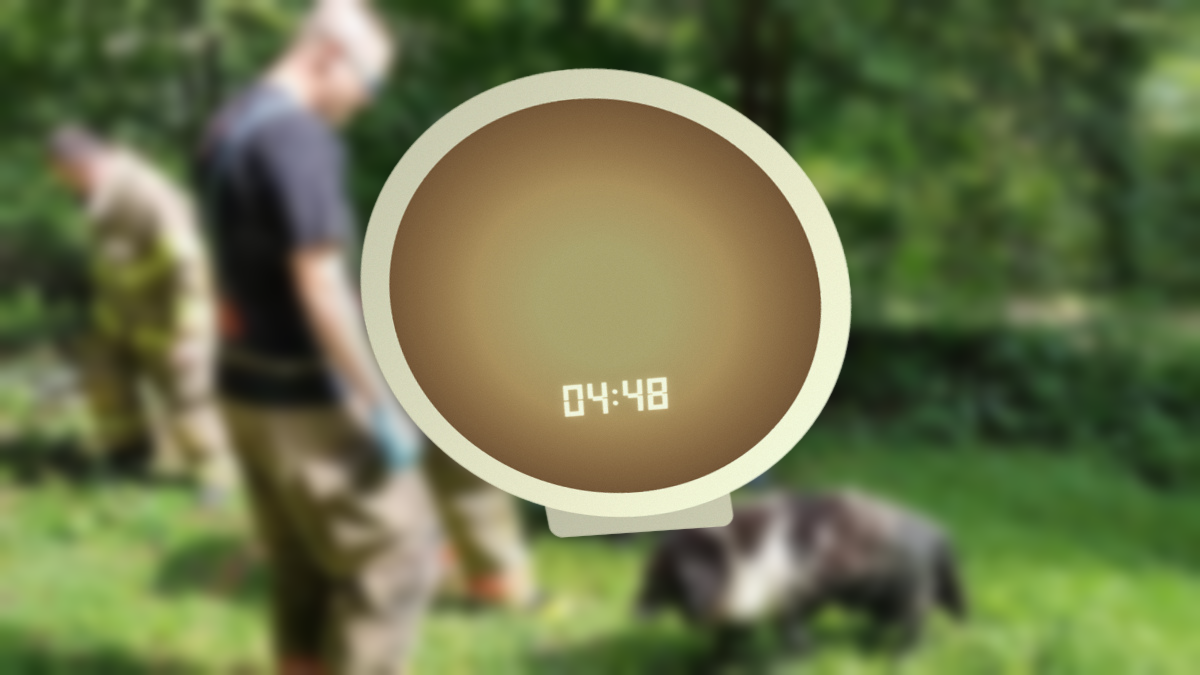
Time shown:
**4:48**
